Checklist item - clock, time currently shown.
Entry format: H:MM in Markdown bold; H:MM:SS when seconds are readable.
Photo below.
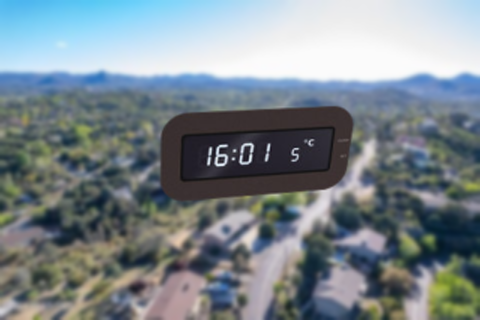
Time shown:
**16:01**
